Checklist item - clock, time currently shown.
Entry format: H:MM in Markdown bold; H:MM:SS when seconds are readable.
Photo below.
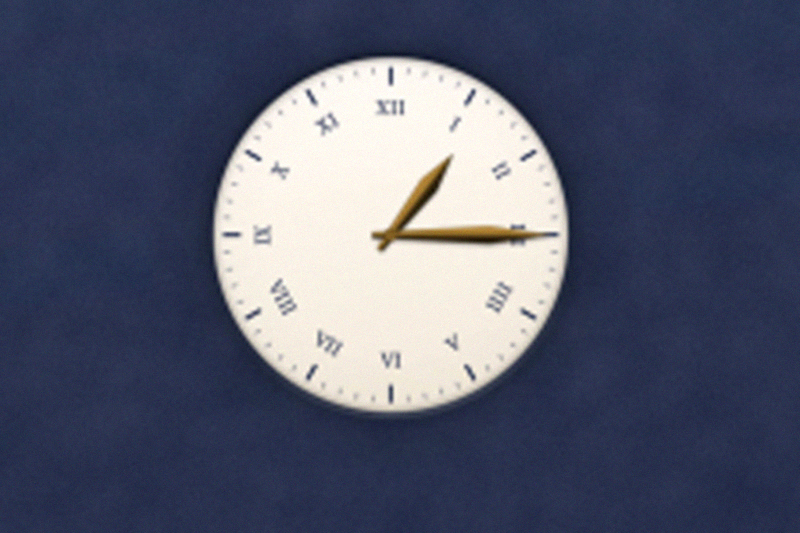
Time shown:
**1:15**
